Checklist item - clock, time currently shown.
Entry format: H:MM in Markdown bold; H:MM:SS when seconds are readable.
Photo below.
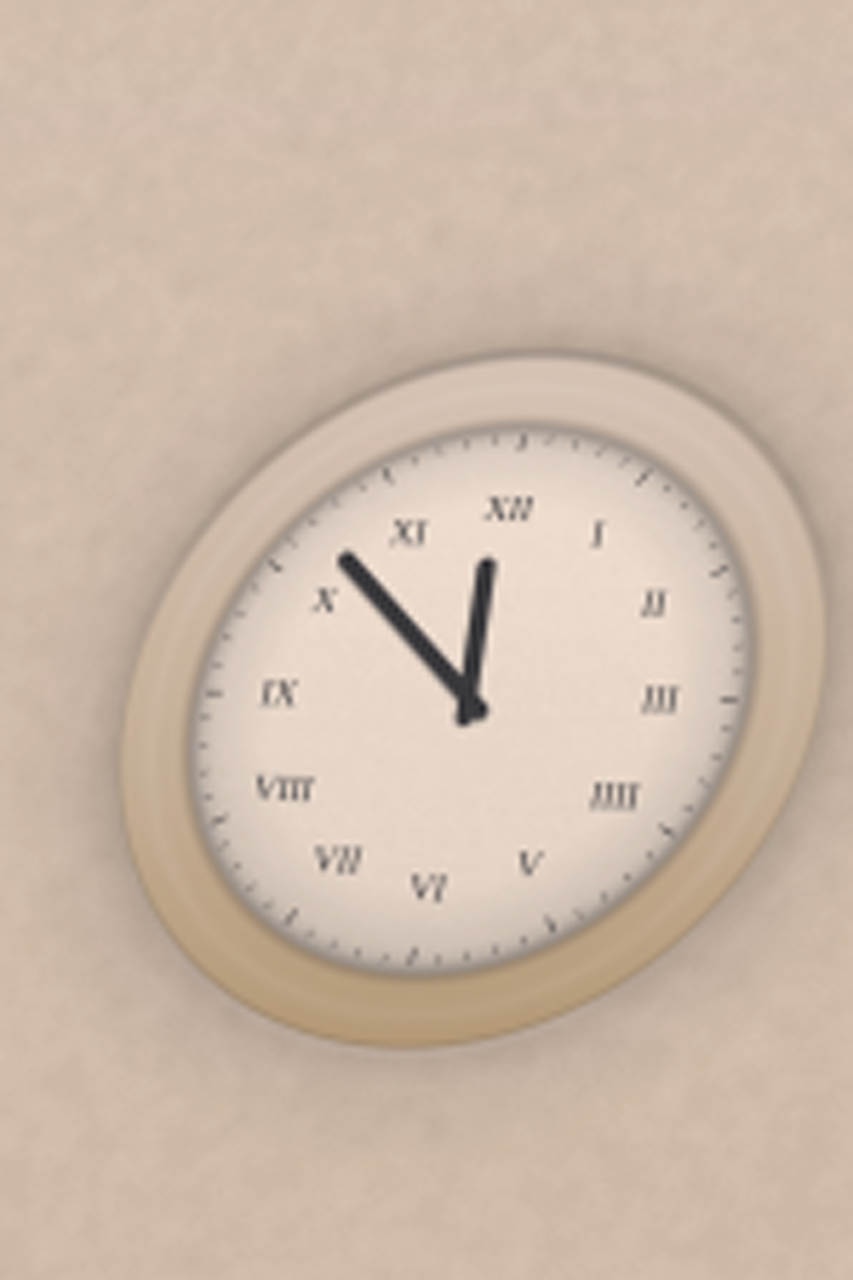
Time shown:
**11:52**
